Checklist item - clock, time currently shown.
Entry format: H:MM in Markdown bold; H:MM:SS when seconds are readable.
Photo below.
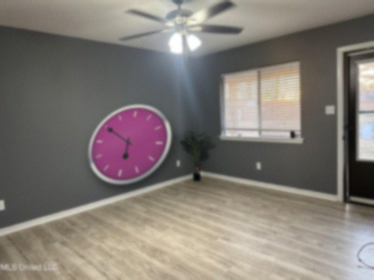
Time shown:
**5:50**
